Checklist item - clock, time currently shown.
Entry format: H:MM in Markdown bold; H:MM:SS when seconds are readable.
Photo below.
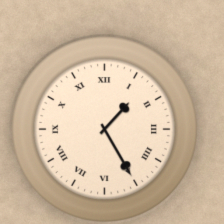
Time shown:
**1:25**
